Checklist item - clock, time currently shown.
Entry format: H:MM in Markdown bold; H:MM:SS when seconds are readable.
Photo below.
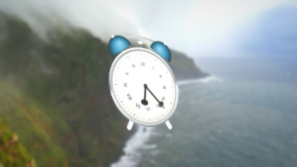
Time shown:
**6:23**
